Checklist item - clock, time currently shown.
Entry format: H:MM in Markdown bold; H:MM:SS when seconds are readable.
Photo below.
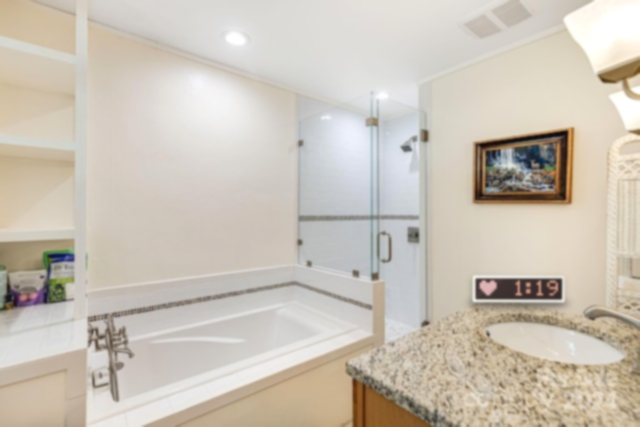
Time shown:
**1:19**
